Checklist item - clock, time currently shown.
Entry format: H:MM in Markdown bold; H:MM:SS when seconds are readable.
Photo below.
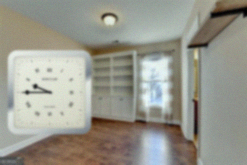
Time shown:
**9:45**
